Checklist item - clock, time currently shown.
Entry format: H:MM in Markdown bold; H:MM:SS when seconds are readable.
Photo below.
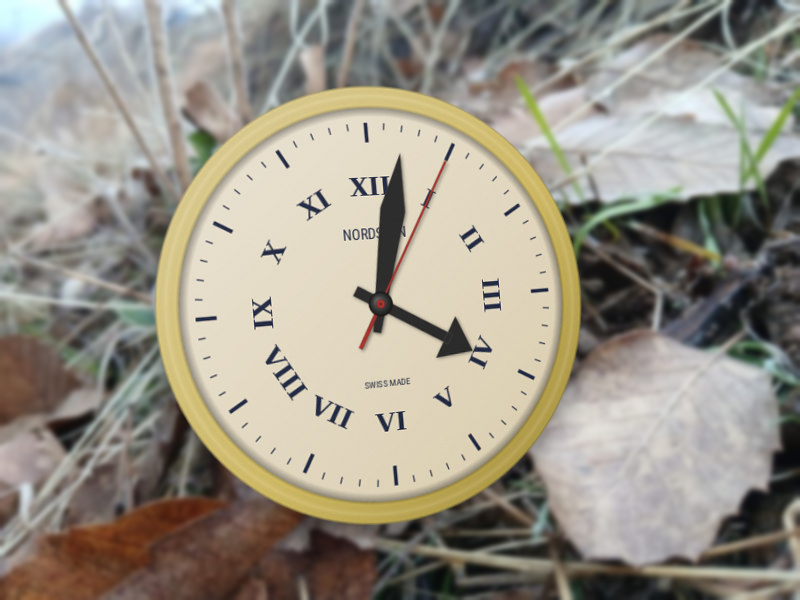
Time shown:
**4:02:05**
